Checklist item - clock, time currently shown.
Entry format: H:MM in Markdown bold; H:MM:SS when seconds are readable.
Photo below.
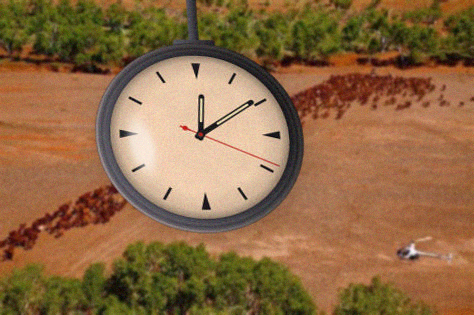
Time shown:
**12:09:19**
